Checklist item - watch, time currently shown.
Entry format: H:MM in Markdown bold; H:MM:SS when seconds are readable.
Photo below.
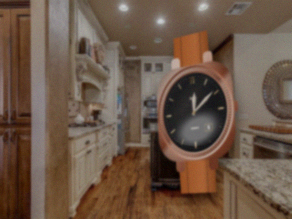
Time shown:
**12:09**
